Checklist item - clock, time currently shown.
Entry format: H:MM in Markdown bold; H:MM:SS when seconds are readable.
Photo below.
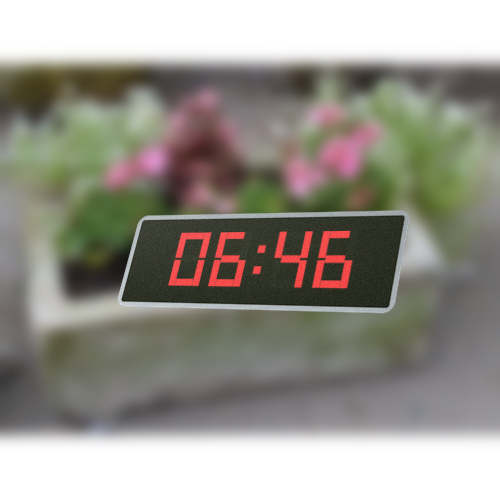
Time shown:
**6:46**
